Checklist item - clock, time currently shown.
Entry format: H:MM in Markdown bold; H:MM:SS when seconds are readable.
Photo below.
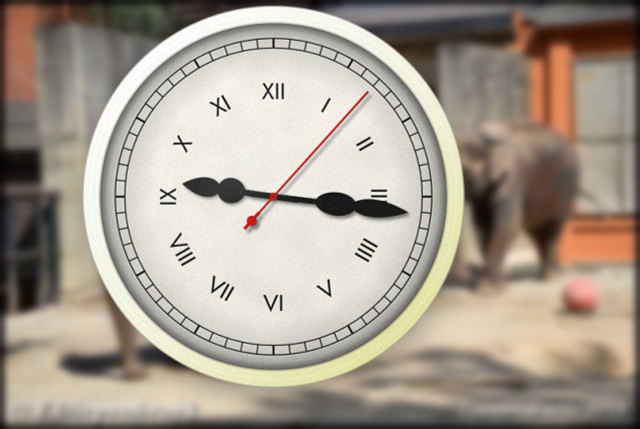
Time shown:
**9:16:07**
